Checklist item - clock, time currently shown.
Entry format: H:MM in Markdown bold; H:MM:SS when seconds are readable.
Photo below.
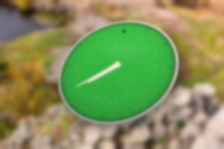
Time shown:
**7:39**
